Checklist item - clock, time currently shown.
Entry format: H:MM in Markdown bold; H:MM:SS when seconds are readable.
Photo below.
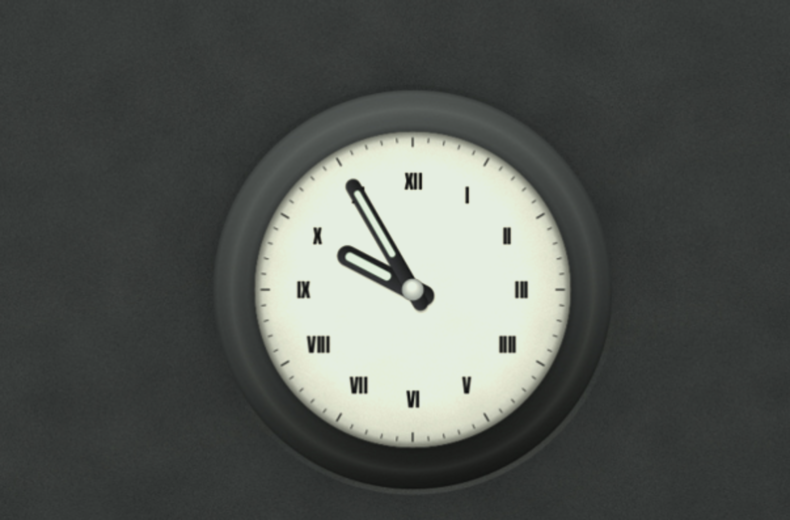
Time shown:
**9:55**
